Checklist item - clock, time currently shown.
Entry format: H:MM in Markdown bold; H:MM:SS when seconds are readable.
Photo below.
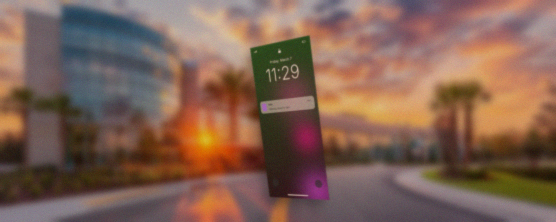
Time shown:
**11:29**
